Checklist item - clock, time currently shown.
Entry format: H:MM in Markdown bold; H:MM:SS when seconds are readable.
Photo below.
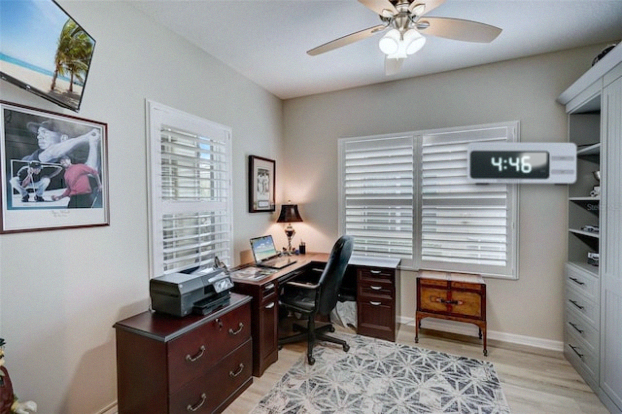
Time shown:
**4:46**
